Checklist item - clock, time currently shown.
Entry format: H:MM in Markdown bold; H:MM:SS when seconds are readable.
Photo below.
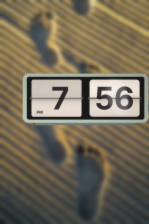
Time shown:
**7:56**
